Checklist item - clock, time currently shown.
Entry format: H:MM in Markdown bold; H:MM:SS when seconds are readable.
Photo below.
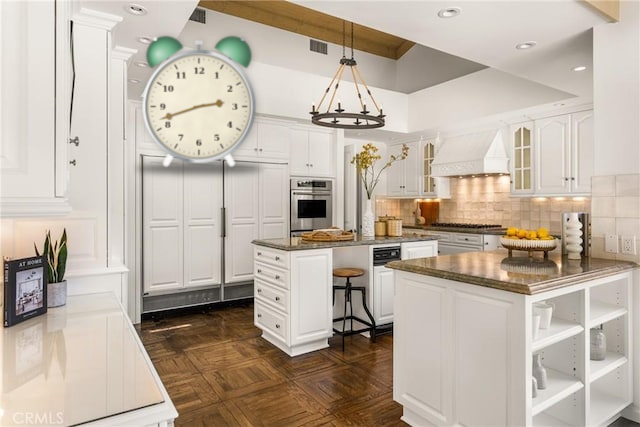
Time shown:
**2:42**
